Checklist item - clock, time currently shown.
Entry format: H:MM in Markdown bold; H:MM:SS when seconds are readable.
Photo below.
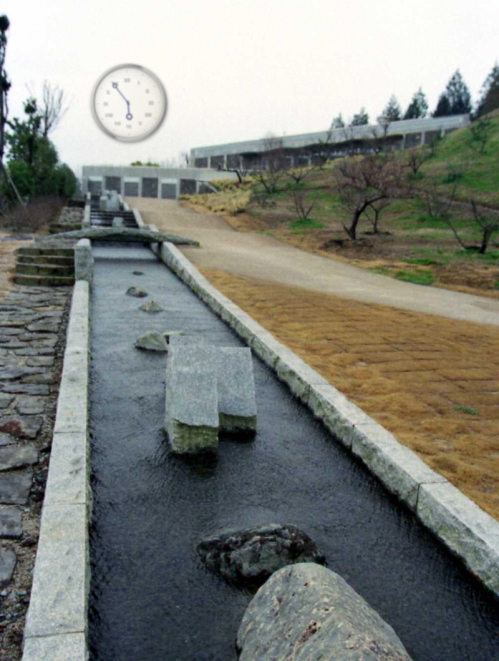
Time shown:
**5:54**
